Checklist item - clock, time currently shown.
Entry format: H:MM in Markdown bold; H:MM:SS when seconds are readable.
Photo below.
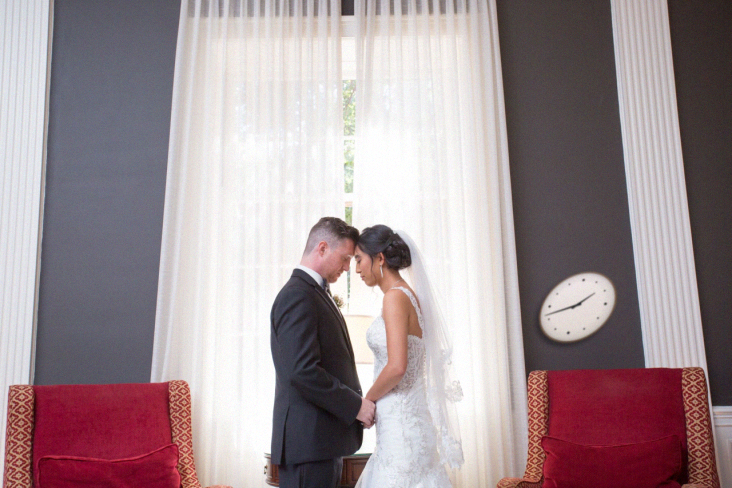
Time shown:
**1:42**
